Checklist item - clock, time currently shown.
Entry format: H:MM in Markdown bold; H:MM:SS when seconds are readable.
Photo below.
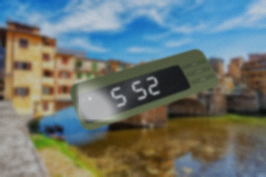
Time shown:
**5:52**
